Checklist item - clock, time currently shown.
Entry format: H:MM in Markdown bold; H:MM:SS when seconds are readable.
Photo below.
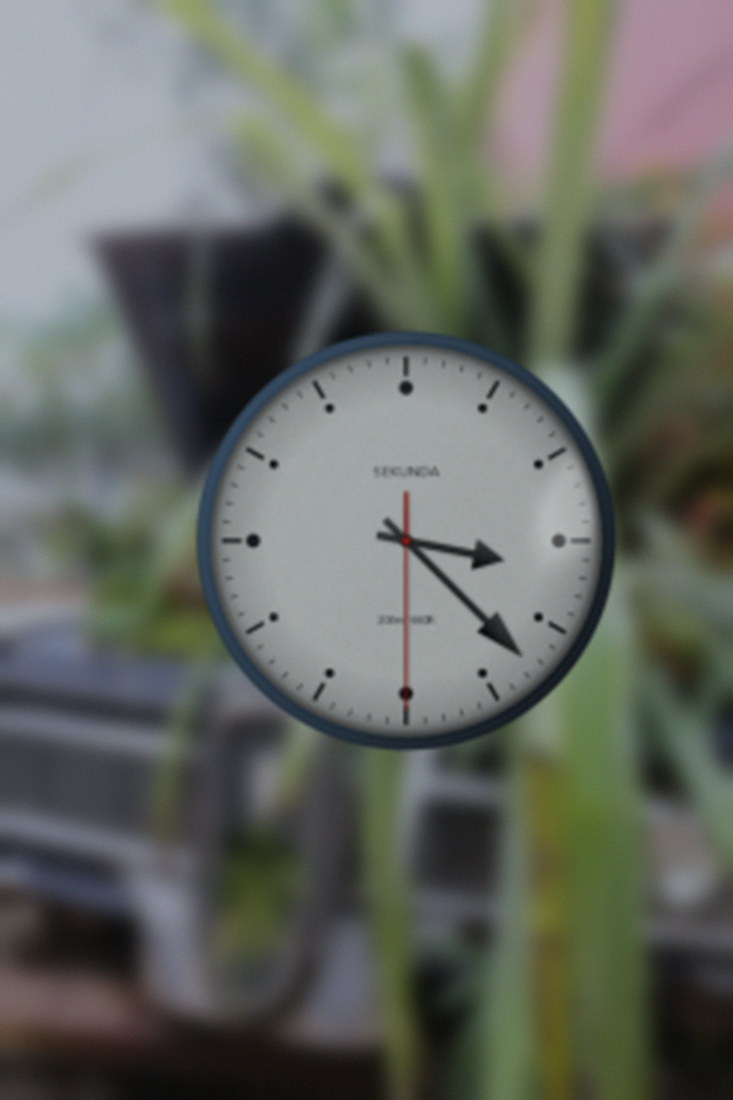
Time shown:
**3:22:30**
